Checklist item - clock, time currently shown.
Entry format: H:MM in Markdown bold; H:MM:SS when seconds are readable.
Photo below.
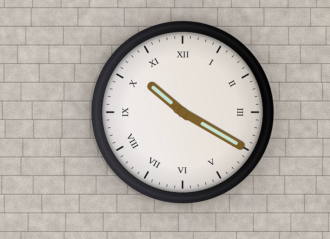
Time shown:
**10:20**
